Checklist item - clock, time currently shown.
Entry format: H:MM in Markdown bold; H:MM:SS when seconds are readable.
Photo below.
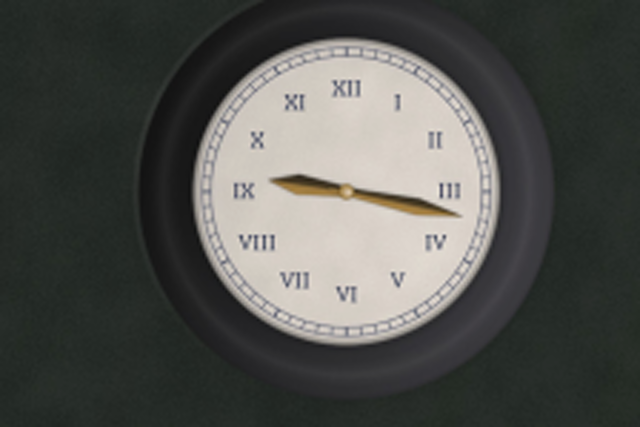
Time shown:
**9:17**
